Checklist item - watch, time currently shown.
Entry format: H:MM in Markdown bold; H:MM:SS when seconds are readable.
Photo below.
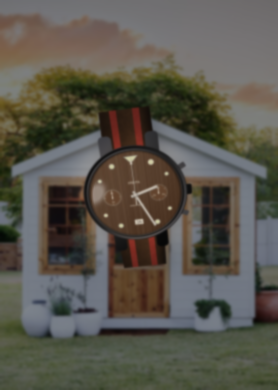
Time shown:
**2:26**
